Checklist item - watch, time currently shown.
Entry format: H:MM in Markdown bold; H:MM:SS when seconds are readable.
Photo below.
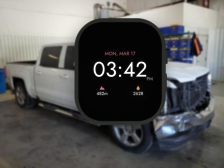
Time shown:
**3:42**
